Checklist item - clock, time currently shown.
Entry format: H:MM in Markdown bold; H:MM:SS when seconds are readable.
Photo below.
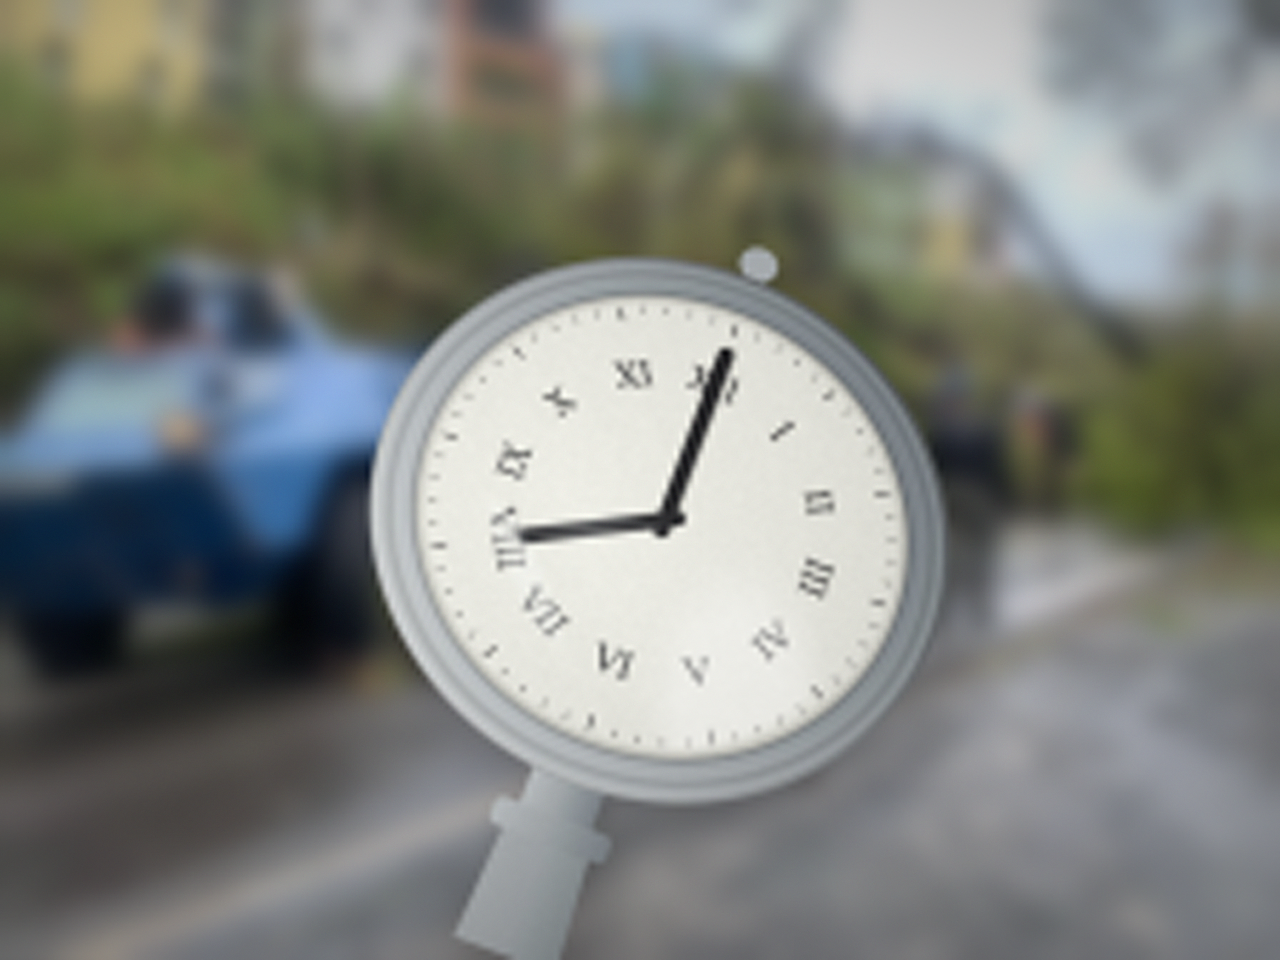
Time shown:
**8:00**
